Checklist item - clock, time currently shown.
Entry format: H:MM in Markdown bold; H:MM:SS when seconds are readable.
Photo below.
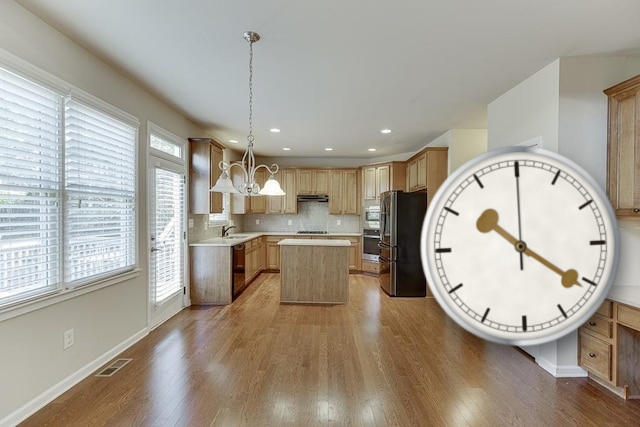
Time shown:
**10:21:00**
